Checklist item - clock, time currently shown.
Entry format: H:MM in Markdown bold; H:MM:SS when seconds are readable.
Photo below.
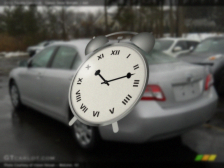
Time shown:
**10:12**
